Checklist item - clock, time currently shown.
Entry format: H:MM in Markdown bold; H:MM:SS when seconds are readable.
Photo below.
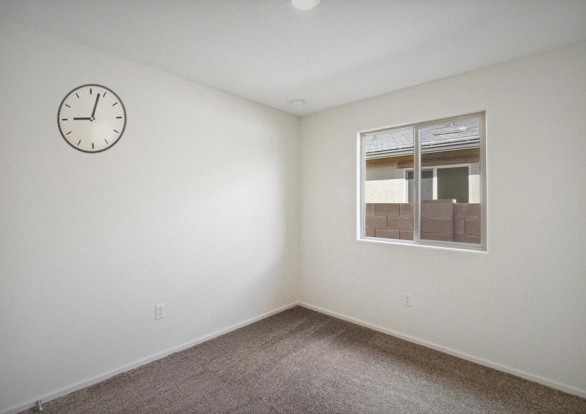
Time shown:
**9:03**
